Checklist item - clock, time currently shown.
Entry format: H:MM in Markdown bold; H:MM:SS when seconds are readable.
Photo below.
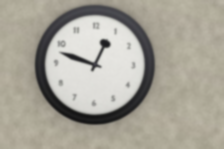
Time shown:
**12:48**
